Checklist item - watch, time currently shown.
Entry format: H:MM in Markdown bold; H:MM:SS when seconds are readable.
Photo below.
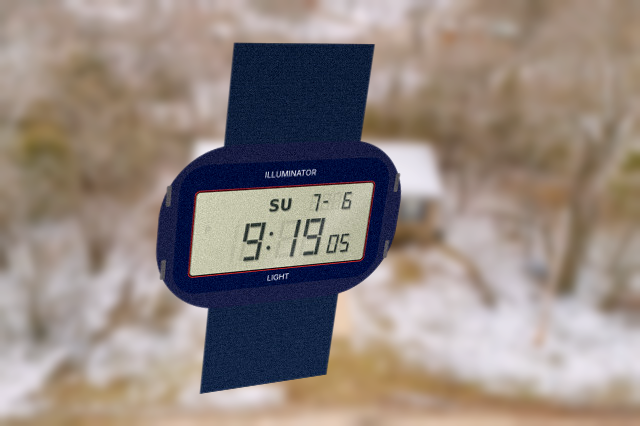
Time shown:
**9:19:05**
